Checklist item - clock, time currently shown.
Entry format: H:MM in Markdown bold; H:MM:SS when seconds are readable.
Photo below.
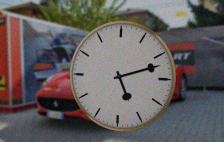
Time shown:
**5:12**
